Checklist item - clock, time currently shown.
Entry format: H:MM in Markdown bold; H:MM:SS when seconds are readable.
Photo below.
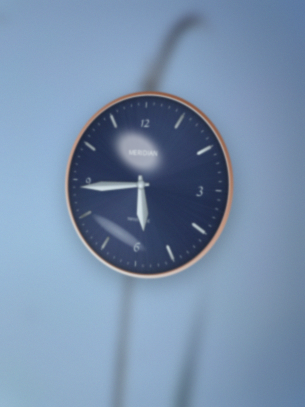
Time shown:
**5:44**
